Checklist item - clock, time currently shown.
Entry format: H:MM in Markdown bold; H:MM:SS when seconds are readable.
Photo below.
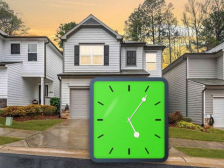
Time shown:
**5:06**
